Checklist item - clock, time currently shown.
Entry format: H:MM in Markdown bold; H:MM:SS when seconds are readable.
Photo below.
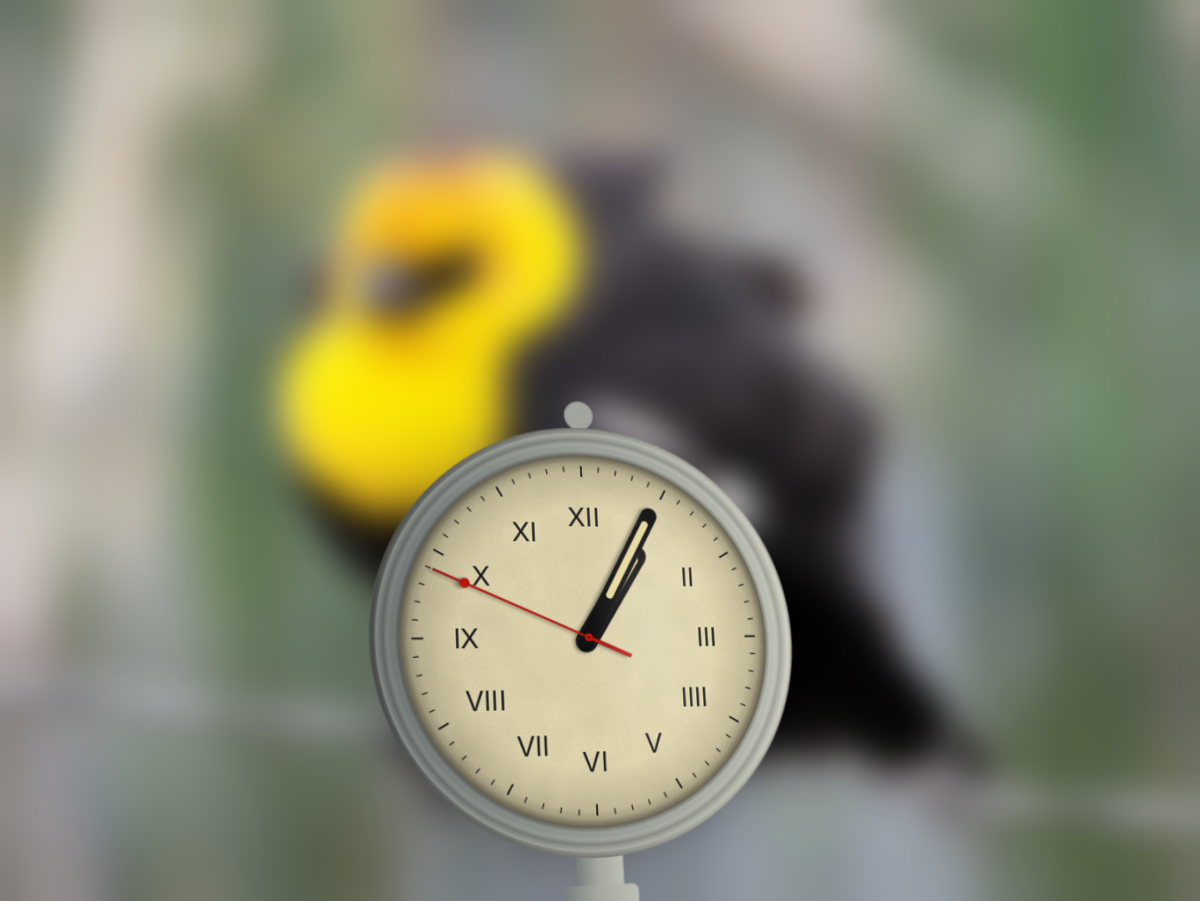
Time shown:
**1:04:49**
